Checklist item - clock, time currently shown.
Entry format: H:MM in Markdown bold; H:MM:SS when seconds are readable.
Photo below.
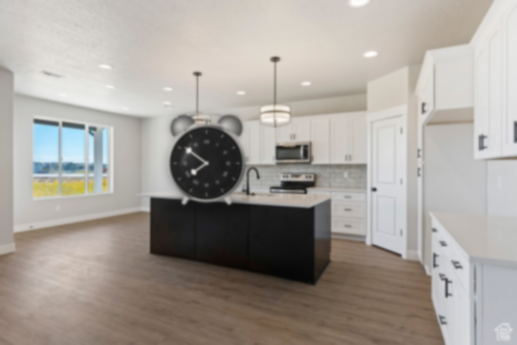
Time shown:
**7:51**
